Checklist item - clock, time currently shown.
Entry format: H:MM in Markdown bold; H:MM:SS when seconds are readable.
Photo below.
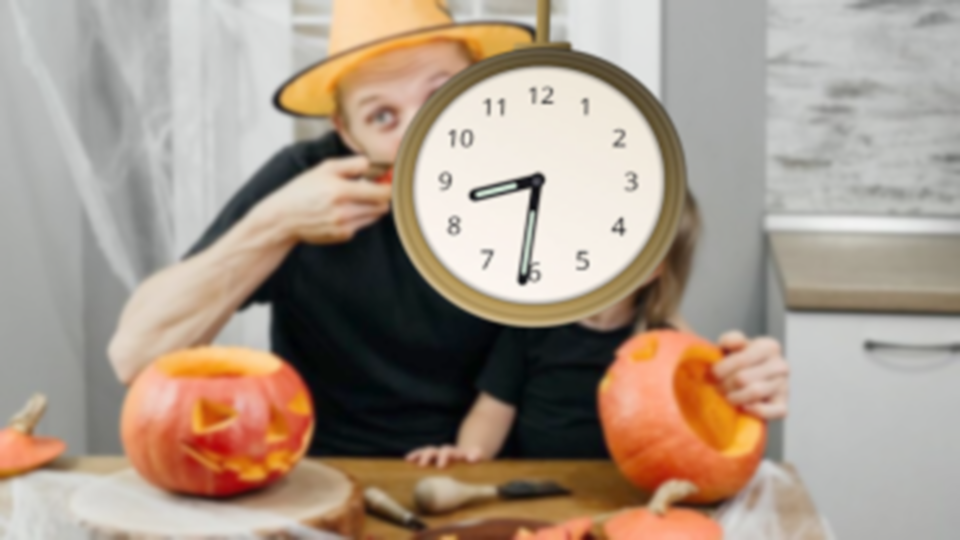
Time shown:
**8:31**
